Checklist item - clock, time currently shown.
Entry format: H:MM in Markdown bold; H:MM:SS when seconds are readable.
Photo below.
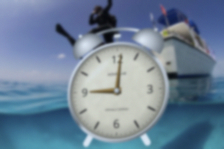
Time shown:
**9:01**
